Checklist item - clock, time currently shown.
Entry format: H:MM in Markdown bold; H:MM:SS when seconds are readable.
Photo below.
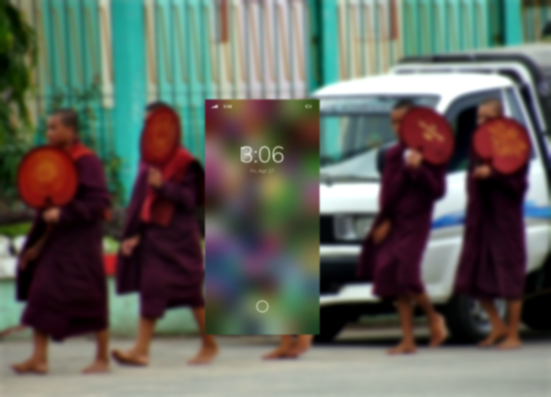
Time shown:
**3:06**
